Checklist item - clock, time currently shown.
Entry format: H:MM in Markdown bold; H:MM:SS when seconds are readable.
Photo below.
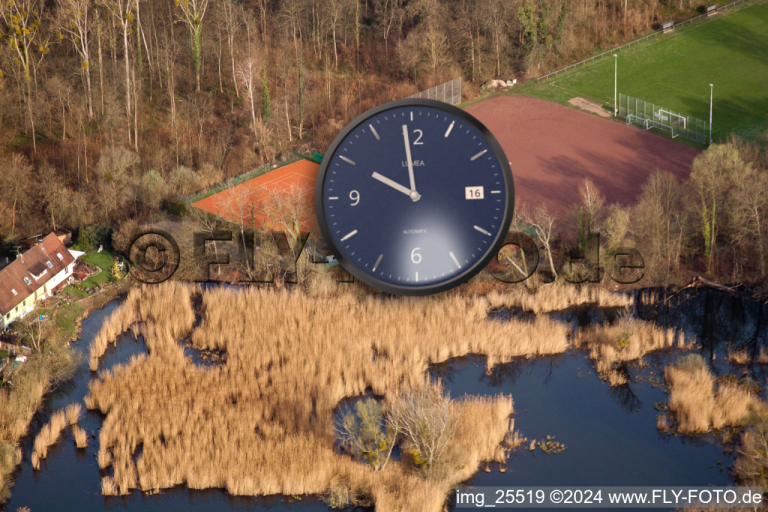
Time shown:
**9:59**
